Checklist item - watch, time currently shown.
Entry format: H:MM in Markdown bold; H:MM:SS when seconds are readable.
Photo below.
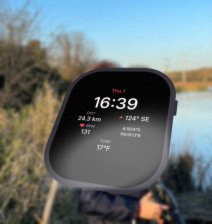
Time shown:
**16:39**
